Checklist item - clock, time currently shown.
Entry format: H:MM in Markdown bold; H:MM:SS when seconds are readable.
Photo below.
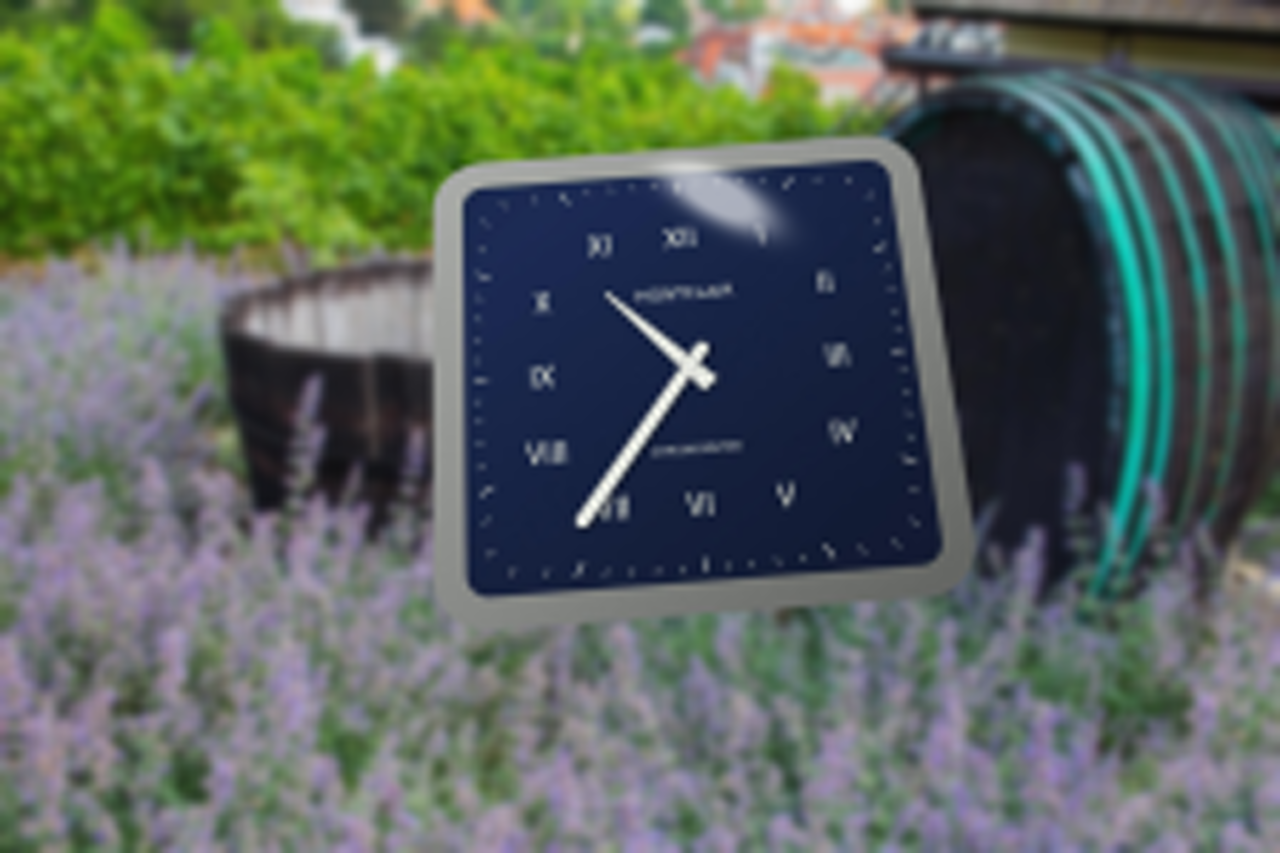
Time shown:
**10:36**
